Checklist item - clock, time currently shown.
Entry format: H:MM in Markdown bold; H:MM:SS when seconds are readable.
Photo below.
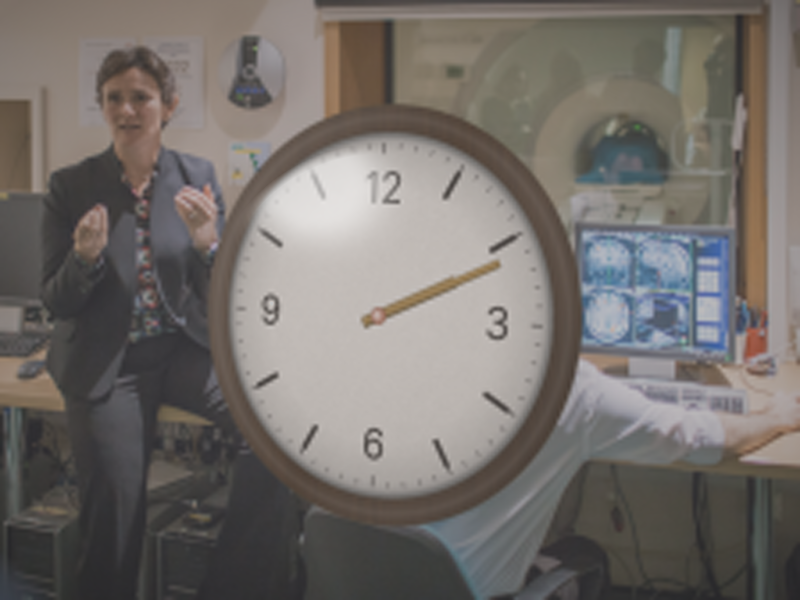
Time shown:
**2:11**
